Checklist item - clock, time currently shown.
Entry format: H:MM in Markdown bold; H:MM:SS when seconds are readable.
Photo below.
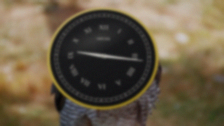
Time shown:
**9:16**
